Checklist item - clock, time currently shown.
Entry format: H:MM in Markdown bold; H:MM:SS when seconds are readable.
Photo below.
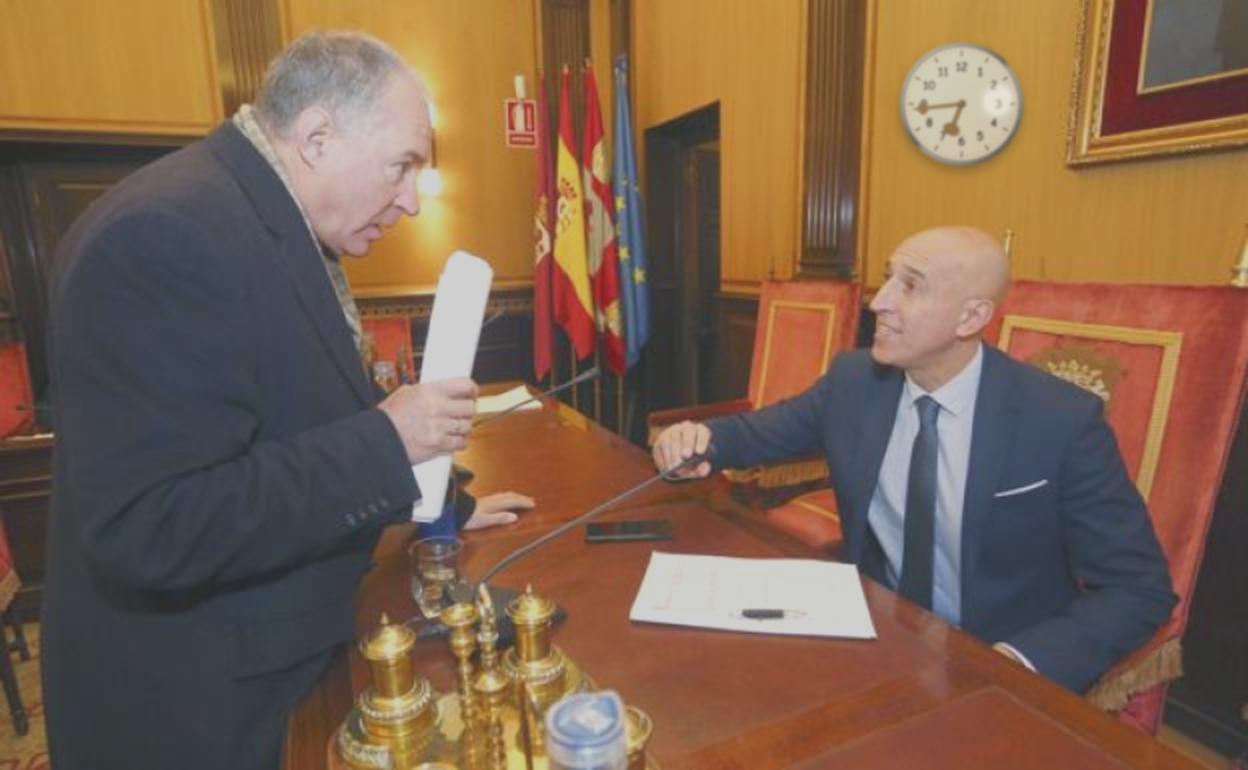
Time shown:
**6:44**
